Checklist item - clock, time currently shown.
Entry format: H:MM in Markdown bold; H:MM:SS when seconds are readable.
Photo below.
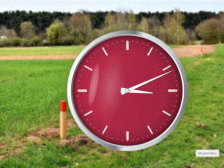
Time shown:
**3:11**
